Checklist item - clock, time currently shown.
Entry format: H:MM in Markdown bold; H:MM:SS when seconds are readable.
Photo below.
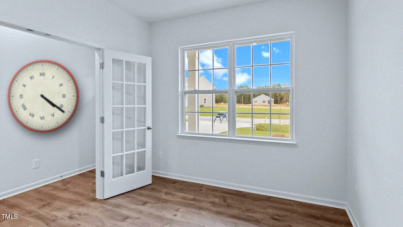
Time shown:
**4:21**
